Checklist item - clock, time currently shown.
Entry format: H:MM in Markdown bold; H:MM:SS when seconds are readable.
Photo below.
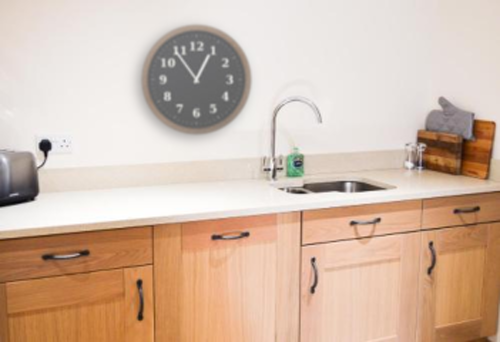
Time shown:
**12:54**
